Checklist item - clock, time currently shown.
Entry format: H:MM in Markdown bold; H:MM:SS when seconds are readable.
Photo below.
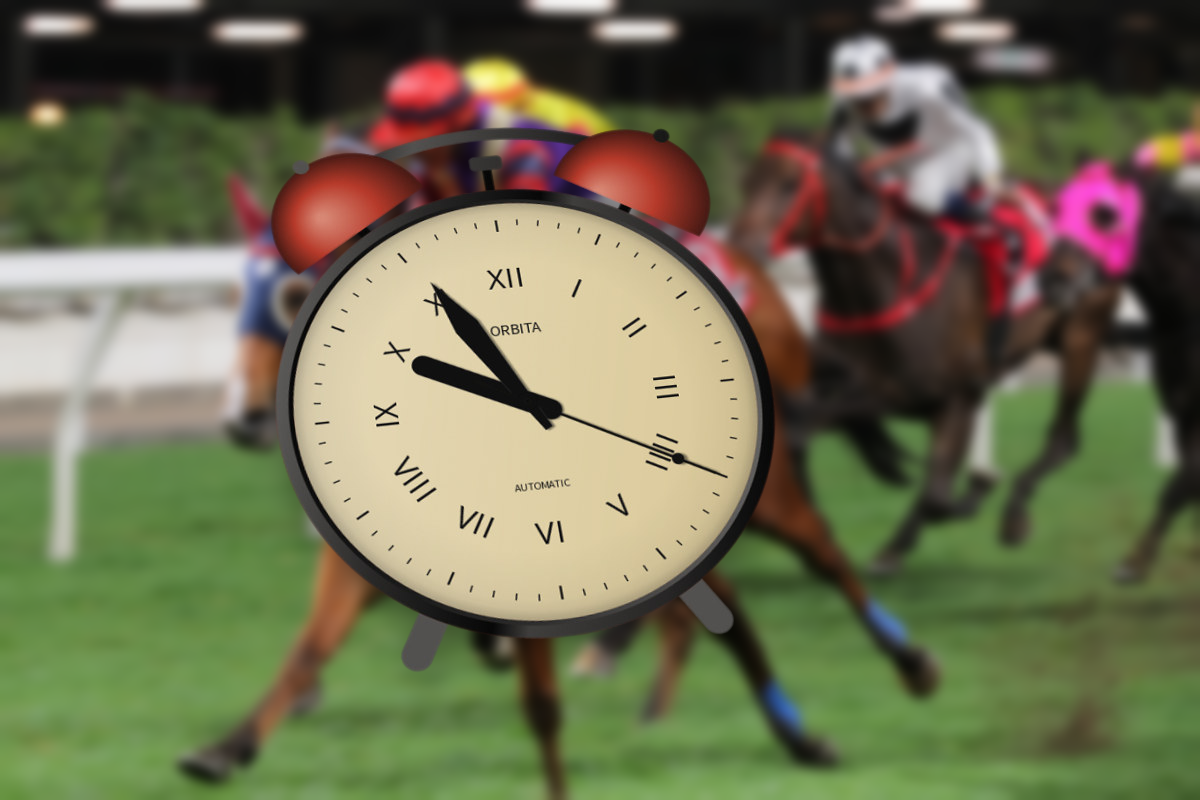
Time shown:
**9:55:20**
